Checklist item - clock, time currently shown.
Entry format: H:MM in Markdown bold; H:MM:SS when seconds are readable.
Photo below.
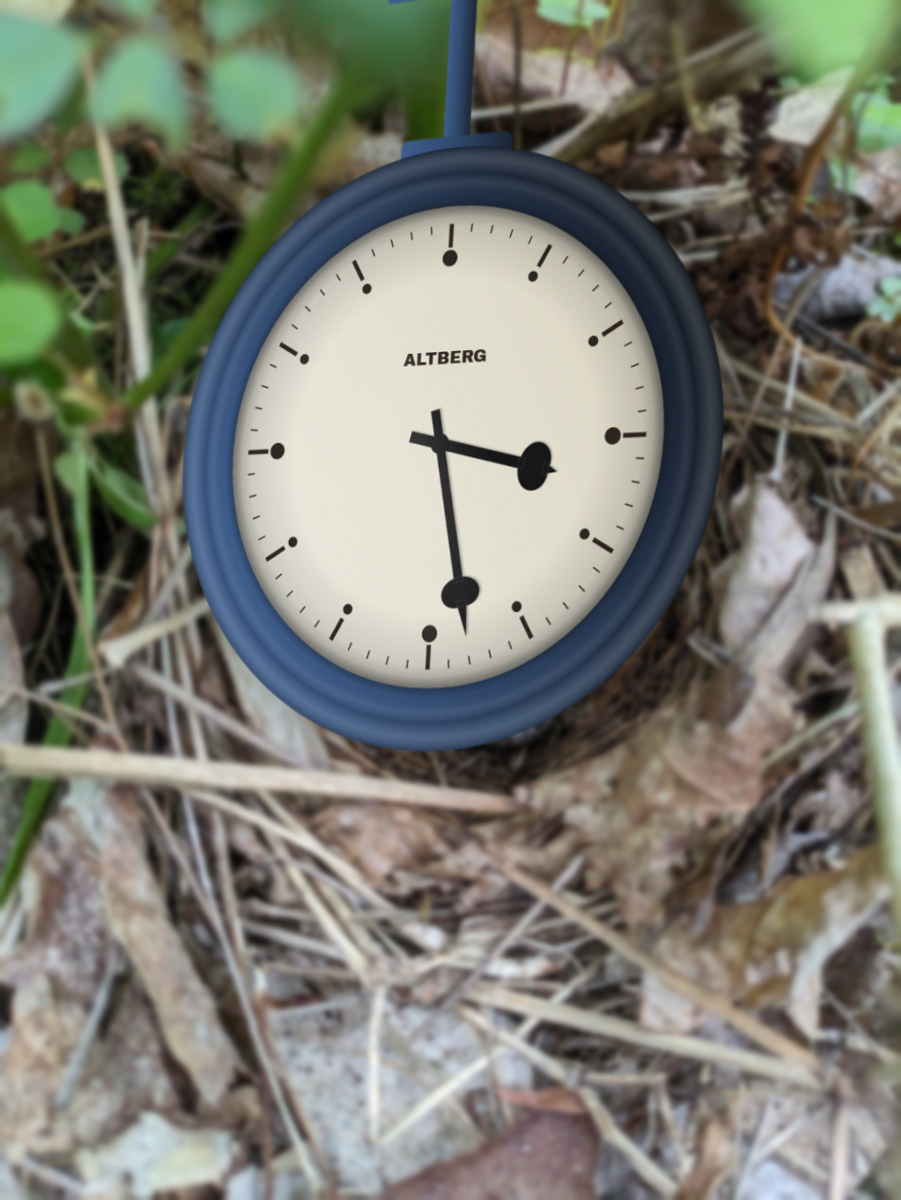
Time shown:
**3:28**
